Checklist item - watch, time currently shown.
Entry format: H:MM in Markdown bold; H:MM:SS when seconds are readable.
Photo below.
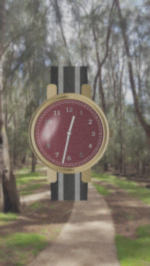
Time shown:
**12:32**
